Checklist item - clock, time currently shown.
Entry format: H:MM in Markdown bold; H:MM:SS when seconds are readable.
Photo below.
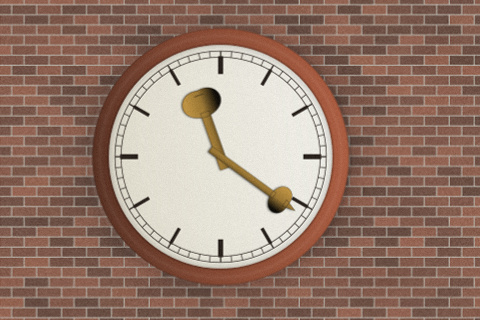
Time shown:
**11:21**
